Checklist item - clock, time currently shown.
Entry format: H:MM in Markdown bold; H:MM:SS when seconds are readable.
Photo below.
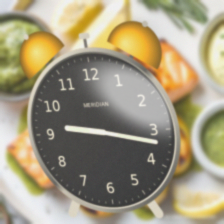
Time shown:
**9:17**
